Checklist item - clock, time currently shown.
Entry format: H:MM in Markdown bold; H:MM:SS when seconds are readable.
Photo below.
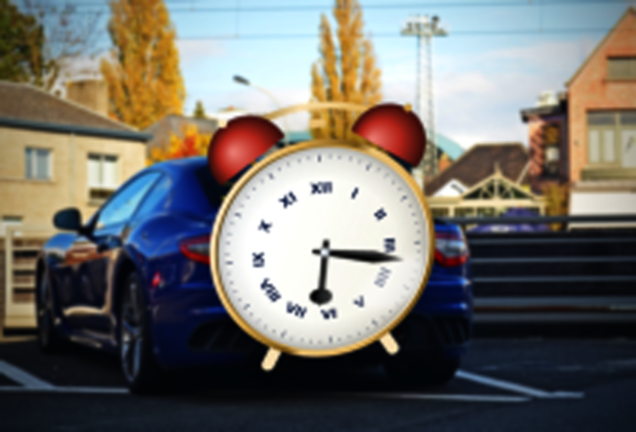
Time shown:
**6:17**
